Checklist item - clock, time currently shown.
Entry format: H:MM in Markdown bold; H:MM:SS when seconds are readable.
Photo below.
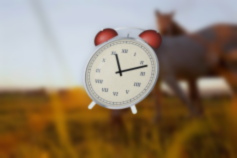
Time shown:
**11:12**
